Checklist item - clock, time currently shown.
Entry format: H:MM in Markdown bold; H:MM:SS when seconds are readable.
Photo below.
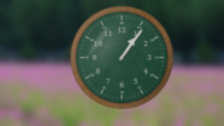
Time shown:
**1:06**
